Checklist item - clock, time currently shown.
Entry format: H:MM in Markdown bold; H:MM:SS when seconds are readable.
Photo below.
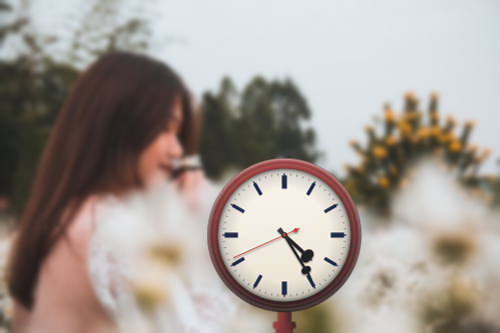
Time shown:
**4:24:41**
